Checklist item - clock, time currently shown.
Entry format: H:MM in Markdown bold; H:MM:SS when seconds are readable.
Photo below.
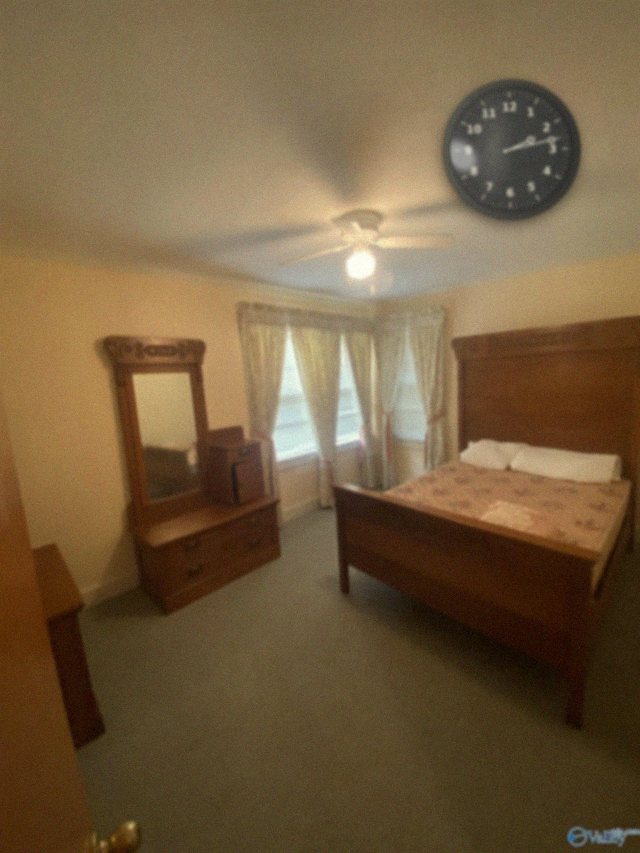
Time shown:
**2:13**
